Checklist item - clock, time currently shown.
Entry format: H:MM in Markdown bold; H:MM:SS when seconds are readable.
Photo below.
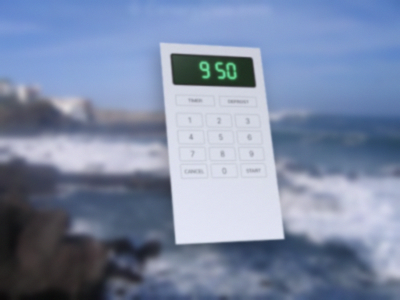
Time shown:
**9:50**
